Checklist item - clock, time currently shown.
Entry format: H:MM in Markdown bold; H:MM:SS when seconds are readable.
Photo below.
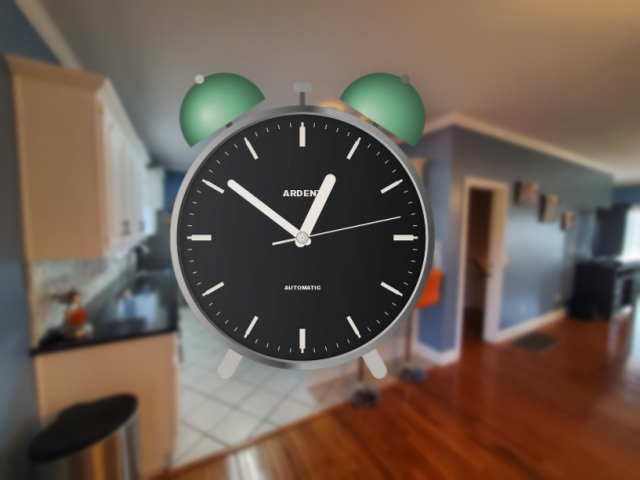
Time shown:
**12:51:13**
